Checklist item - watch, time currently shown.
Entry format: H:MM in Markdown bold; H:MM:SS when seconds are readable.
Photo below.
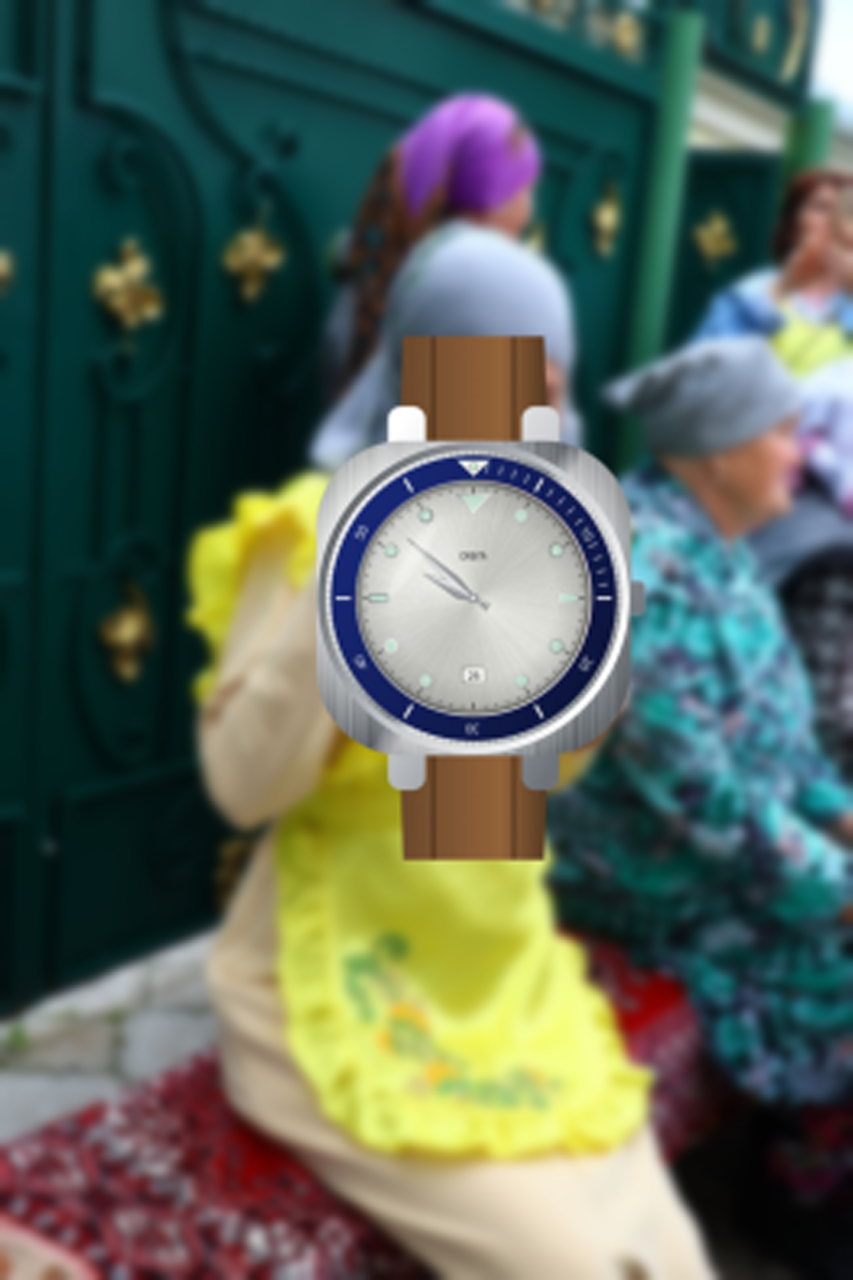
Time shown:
**9:52**
